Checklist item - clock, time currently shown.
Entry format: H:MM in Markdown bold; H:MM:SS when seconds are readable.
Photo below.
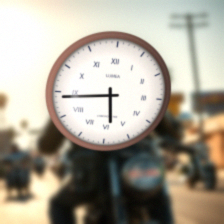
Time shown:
**5:44**
